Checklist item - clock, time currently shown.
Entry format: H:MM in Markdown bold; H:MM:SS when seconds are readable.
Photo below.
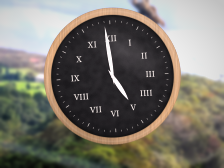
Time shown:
**4:59**
